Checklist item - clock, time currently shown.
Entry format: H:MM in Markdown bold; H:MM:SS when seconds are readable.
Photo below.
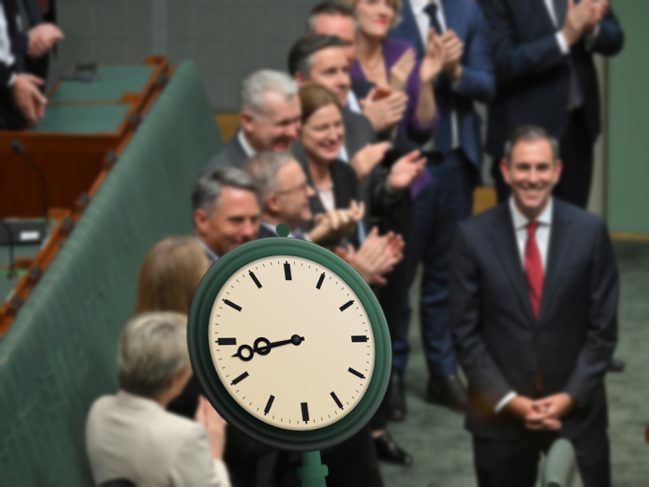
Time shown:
**8:43**
